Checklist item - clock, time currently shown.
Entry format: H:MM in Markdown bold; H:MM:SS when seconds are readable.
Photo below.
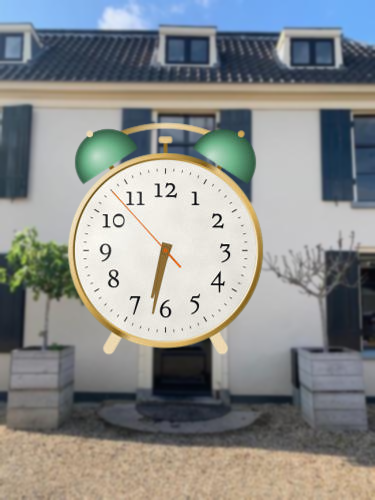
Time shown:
**6:31:53**
